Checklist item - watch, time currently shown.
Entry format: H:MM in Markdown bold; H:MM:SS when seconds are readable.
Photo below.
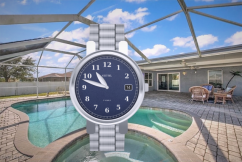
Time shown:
**10:48**
